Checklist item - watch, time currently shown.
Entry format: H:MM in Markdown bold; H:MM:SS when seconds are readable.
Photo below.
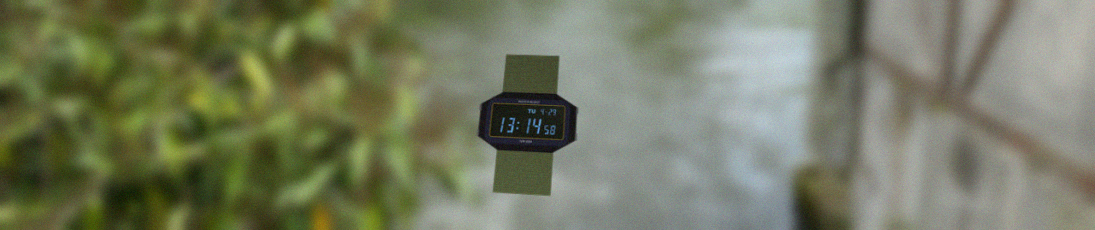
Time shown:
**13:14:58**
